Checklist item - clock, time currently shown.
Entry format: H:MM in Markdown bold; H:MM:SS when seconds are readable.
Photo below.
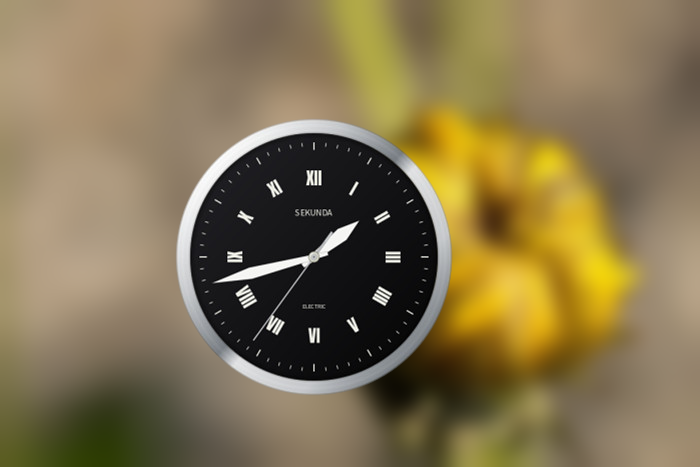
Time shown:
**1:42:36**
